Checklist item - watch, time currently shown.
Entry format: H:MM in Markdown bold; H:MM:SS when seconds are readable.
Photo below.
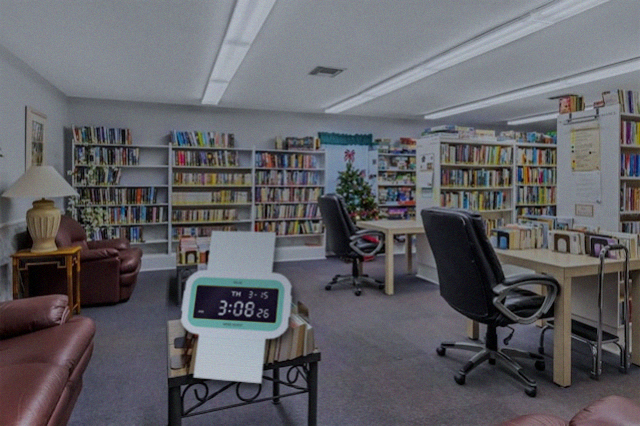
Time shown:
**3:08:26**
